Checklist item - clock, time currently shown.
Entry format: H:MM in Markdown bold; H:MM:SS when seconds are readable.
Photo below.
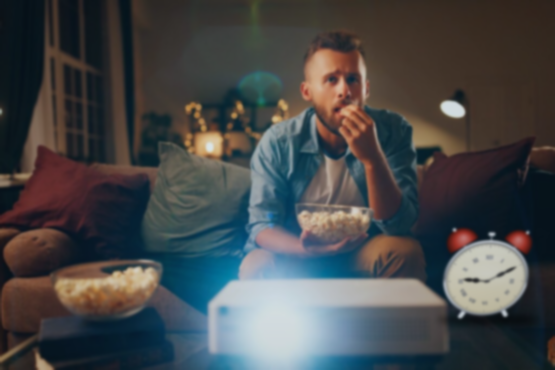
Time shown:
**9:10**
